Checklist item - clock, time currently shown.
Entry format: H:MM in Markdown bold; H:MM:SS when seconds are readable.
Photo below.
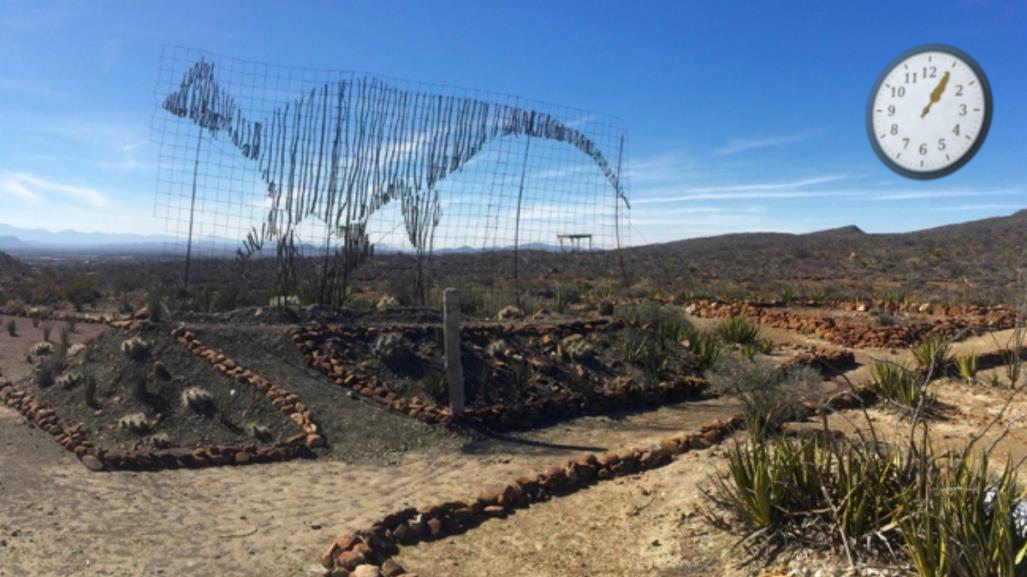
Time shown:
**1:05**
